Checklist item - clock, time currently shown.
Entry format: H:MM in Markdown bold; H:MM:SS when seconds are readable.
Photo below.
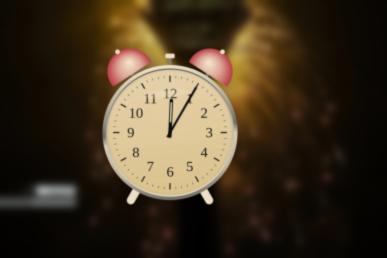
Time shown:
**12:05**
